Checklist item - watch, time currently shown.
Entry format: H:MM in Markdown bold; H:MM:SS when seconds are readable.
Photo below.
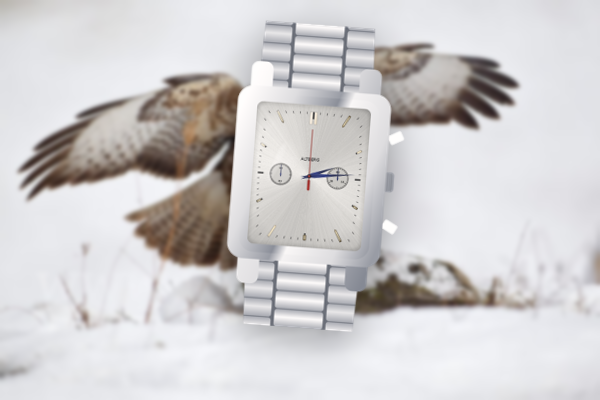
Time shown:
**2:14**
